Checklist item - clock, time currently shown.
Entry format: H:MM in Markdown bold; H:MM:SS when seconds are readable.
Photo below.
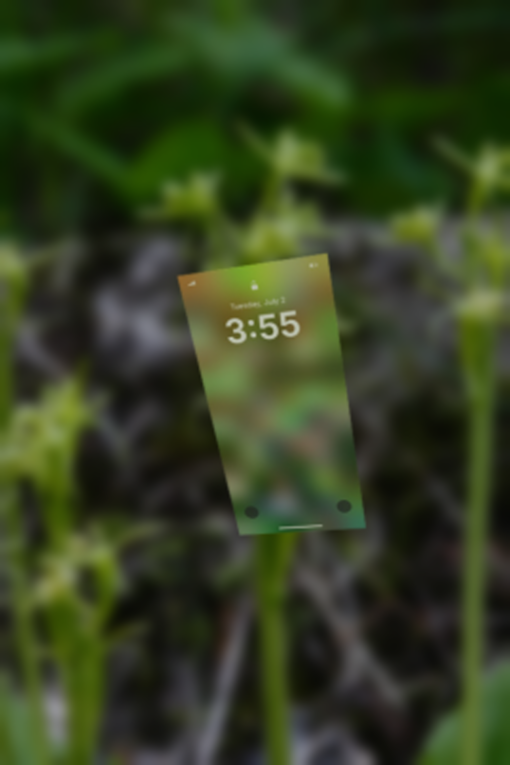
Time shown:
**3:55**
